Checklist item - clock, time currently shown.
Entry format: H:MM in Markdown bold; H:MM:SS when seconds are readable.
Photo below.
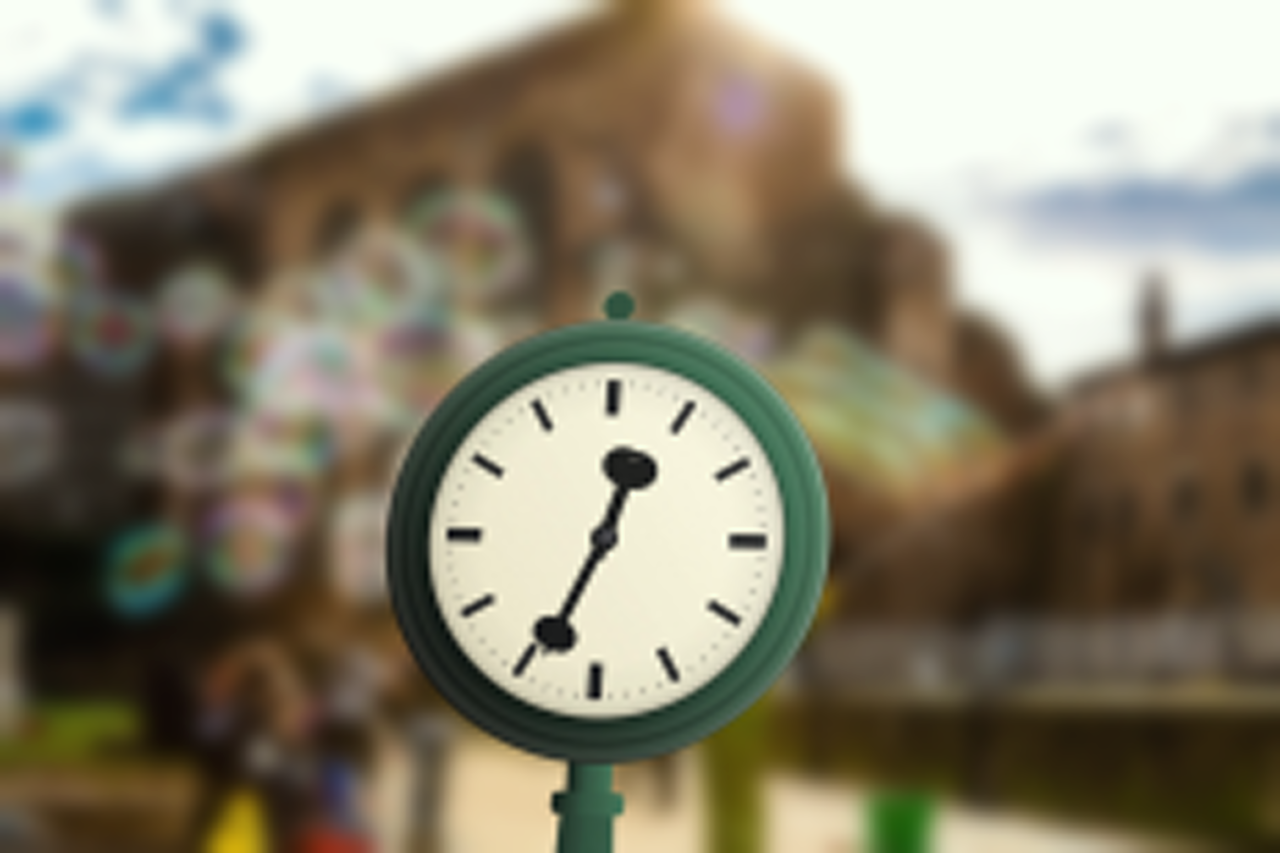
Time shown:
**12:34**
